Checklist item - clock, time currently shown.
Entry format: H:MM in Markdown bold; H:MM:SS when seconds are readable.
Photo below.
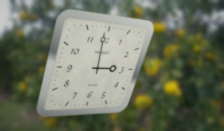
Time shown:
**2:59**
